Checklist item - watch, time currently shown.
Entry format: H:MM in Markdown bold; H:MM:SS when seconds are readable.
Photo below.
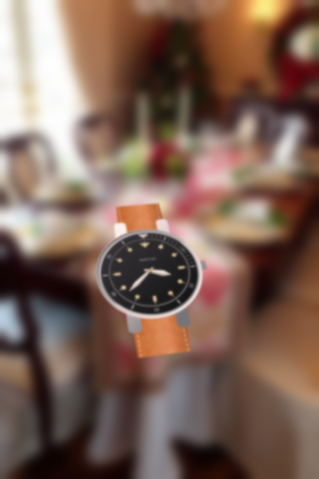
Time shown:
**3:38**
